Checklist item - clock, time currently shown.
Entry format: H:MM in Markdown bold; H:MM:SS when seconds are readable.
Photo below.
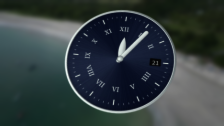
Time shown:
**12:06**
